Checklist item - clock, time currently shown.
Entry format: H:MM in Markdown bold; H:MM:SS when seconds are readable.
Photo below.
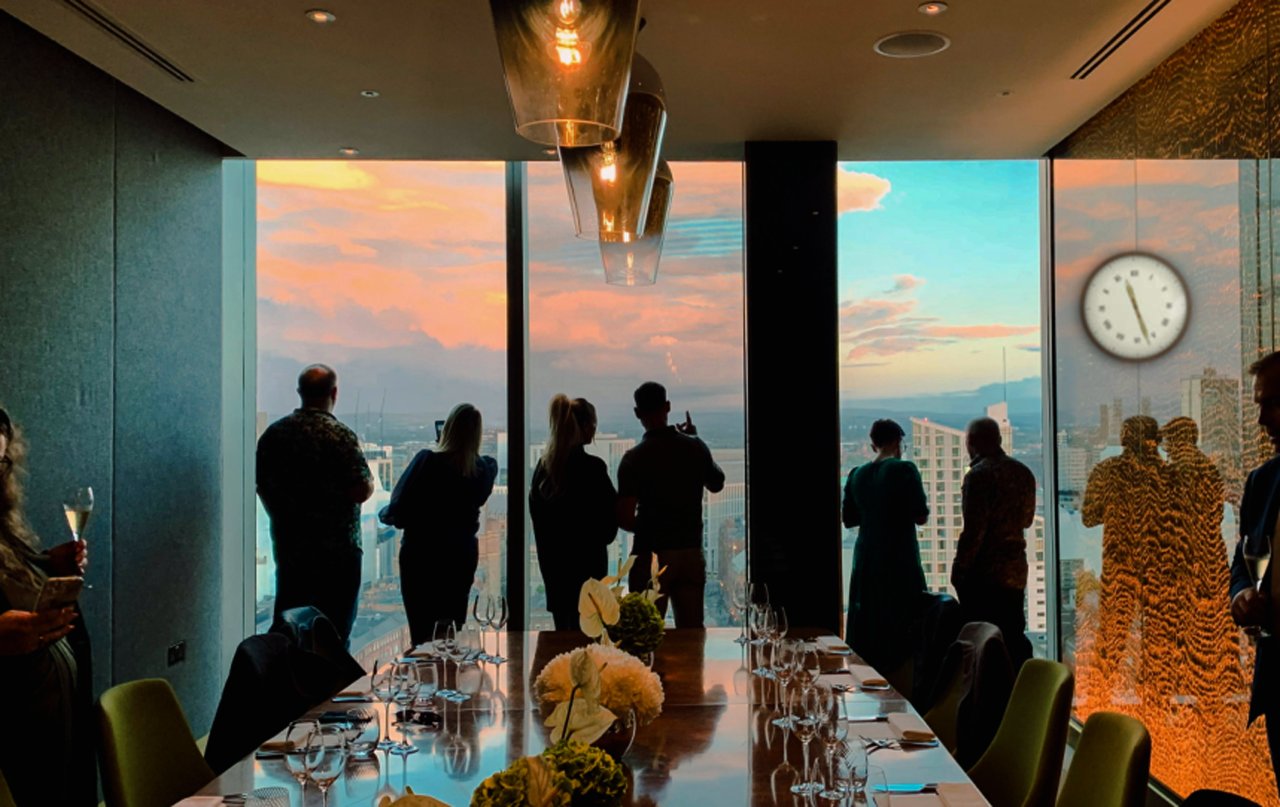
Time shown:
**11:27**
